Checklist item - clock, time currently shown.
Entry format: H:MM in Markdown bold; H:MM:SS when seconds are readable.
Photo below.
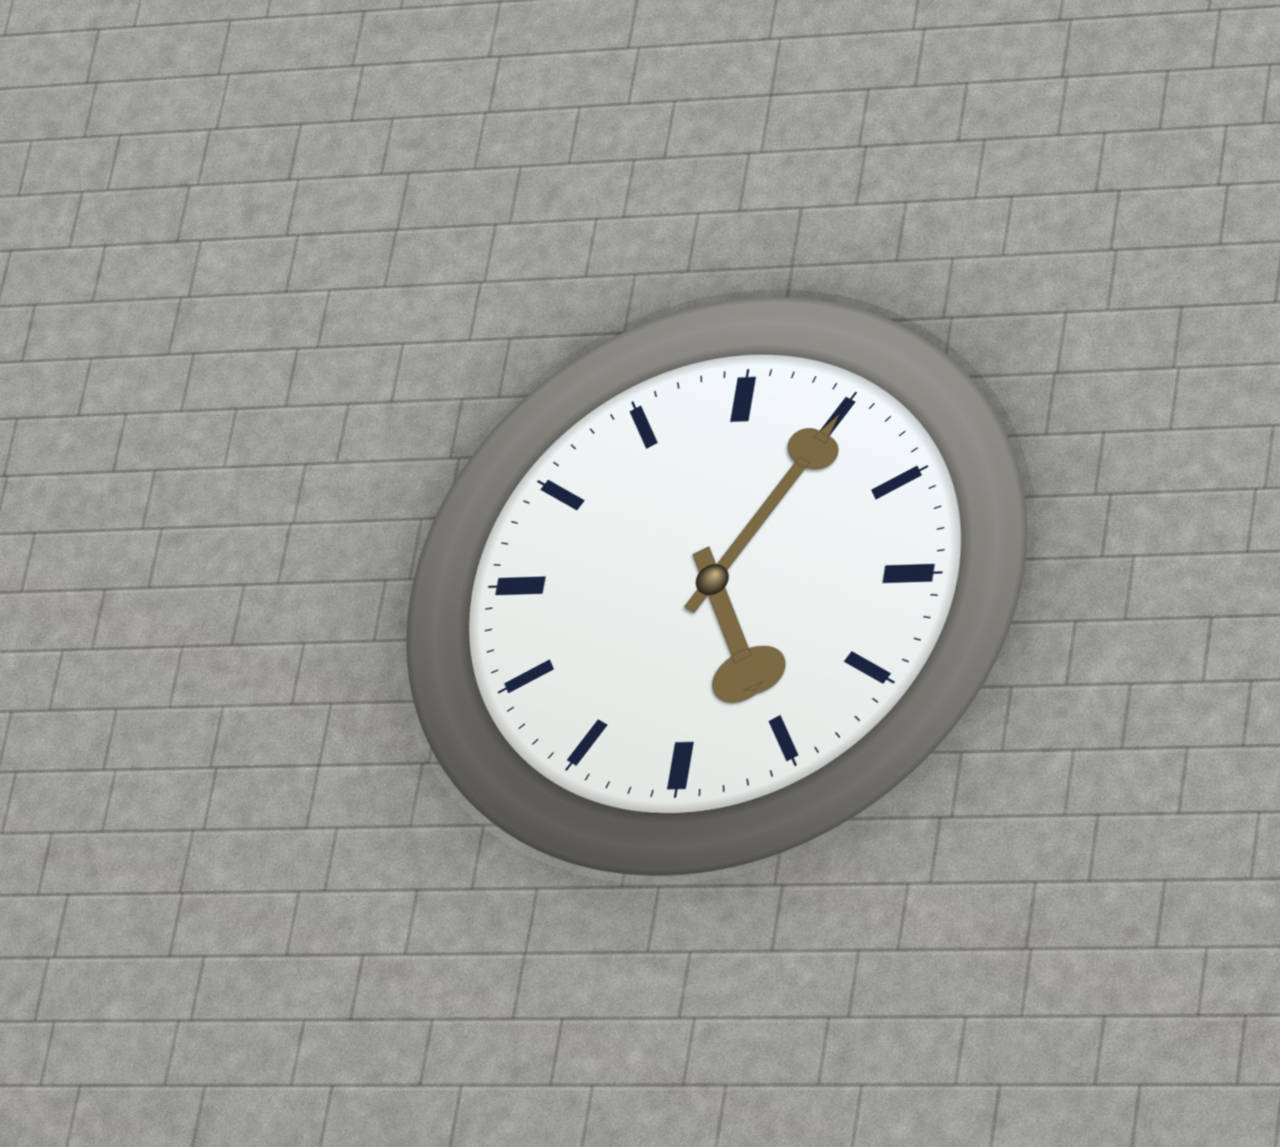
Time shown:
**5:05**
